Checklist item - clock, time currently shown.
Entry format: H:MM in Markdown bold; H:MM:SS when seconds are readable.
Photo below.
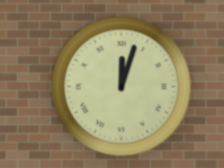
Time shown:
**12:03**
